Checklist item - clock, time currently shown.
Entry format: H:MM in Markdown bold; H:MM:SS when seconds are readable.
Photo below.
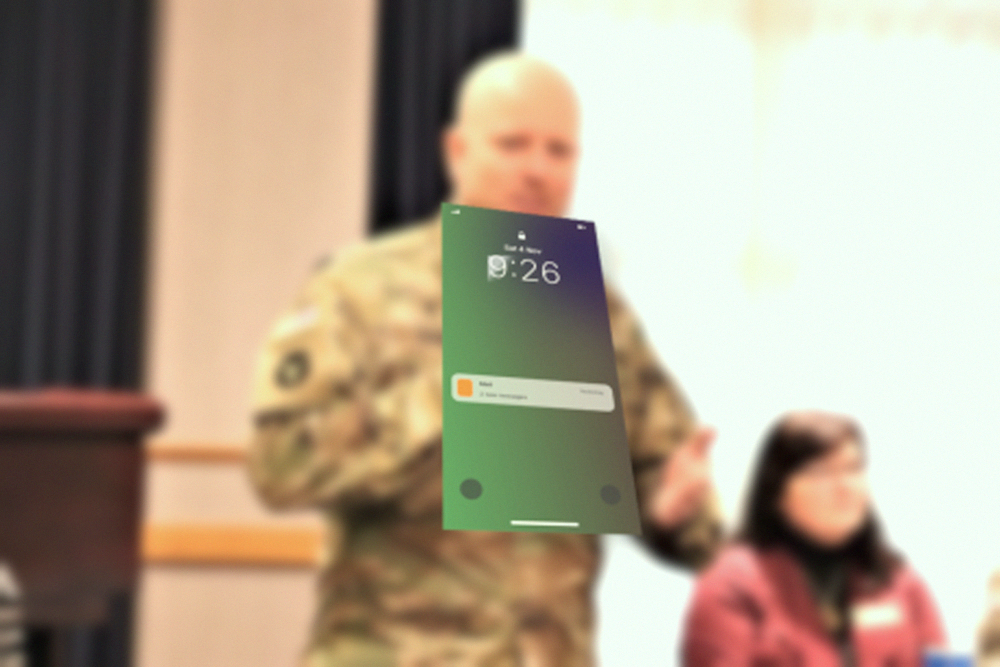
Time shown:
**9:26**
